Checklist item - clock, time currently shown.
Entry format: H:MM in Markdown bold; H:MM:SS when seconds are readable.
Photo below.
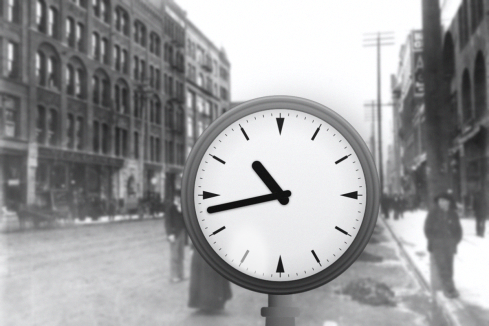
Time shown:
**10:43**
